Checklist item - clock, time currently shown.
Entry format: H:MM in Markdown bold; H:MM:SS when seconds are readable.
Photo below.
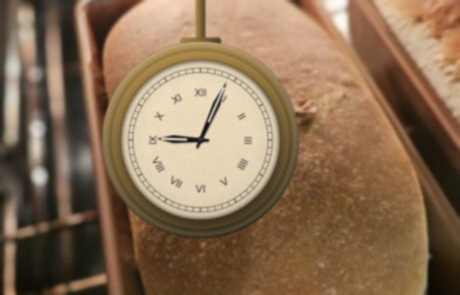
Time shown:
**9:04**
